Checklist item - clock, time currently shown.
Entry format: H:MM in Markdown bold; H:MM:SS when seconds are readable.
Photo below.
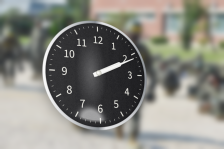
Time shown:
**2:11**
